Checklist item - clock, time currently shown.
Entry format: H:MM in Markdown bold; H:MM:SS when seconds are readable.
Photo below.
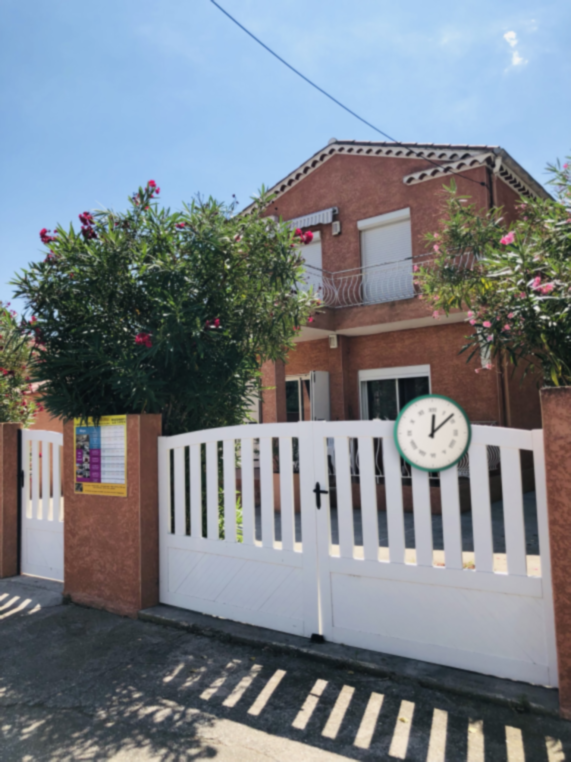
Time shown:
**12:08**
